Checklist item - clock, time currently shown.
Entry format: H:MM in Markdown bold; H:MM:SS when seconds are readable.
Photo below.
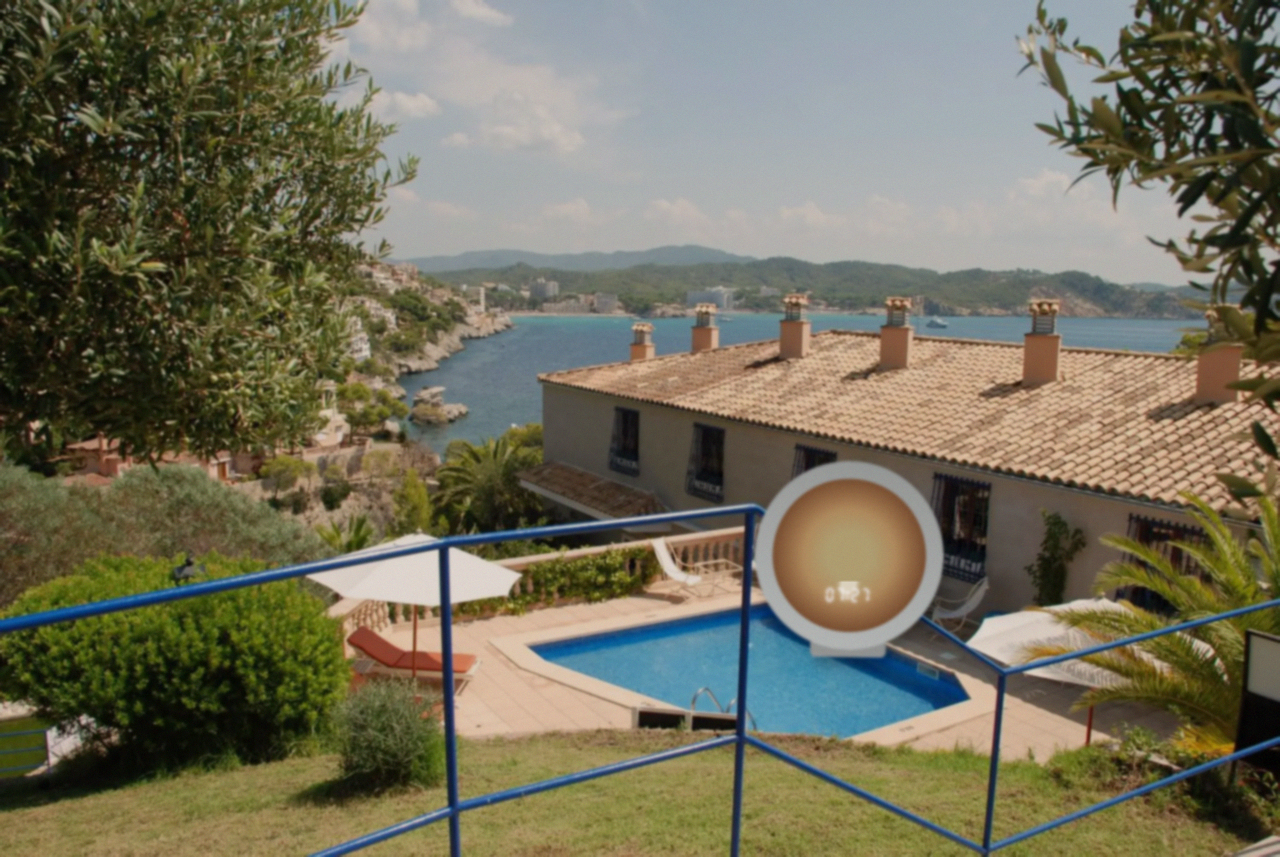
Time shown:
**7:27**
